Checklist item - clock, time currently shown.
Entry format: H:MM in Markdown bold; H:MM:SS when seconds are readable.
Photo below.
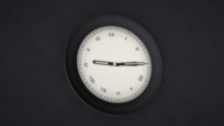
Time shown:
**9:15**
